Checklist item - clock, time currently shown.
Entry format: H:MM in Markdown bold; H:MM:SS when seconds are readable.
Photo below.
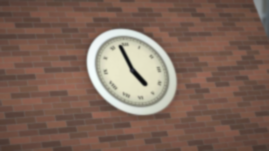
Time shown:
**4:58**
